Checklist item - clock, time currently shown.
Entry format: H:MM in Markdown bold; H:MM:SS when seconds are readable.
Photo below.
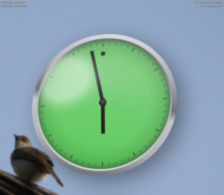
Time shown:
**5:58**
